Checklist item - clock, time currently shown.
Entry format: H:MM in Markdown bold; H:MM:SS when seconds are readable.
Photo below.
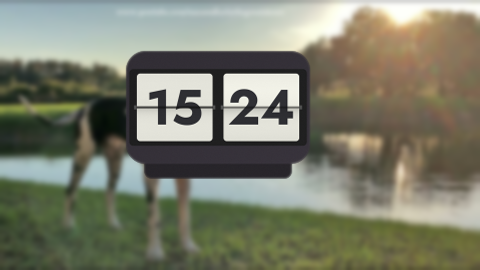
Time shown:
**15:24**
